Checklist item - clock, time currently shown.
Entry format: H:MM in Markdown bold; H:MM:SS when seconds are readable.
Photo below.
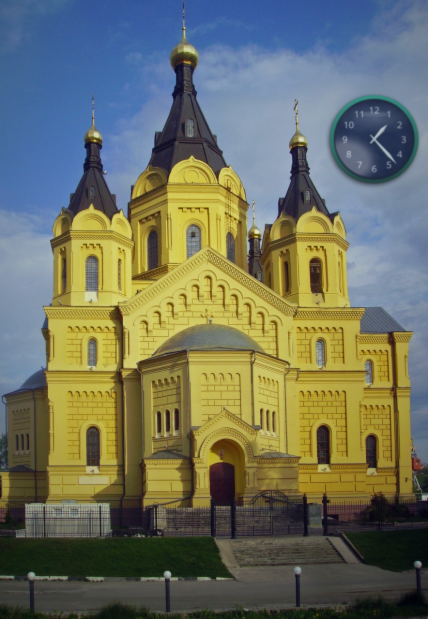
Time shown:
**1:23**
